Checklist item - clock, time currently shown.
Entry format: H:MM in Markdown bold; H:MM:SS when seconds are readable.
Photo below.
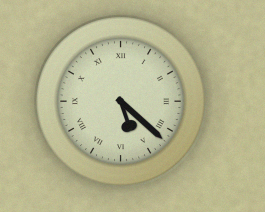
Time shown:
**5:22**
